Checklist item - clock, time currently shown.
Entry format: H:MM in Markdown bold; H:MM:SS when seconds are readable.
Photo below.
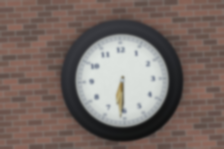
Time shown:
**6:31**
